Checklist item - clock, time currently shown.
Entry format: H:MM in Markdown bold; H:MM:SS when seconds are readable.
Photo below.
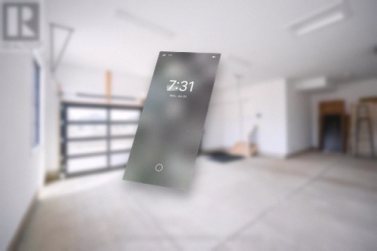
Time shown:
**7:31**
